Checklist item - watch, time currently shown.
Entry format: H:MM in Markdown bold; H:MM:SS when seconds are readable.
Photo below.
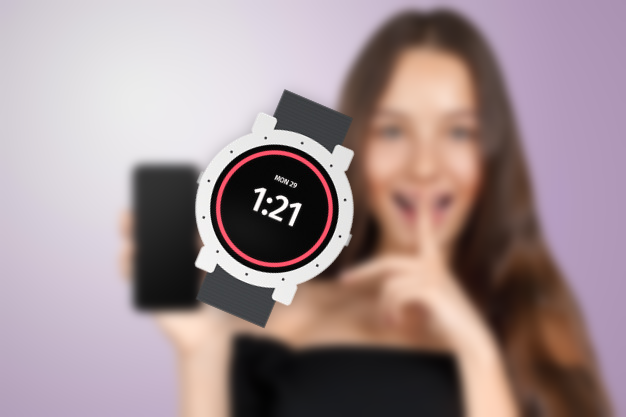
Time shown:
**1:21**
